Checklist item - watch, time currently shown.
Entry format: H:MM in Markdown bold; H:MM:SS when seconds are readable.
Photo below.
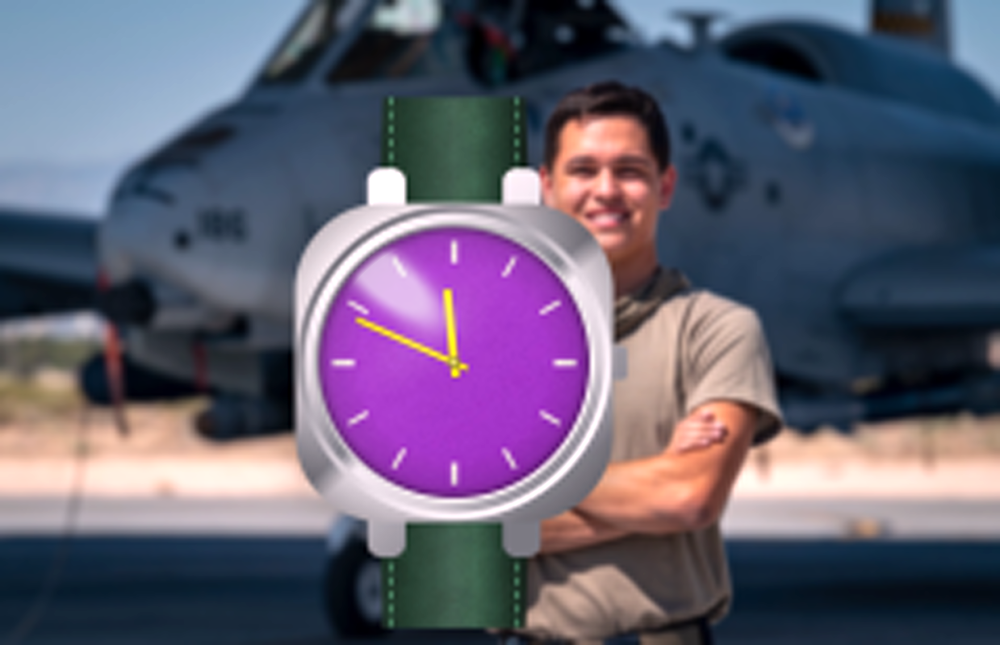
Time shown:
**11:49**
